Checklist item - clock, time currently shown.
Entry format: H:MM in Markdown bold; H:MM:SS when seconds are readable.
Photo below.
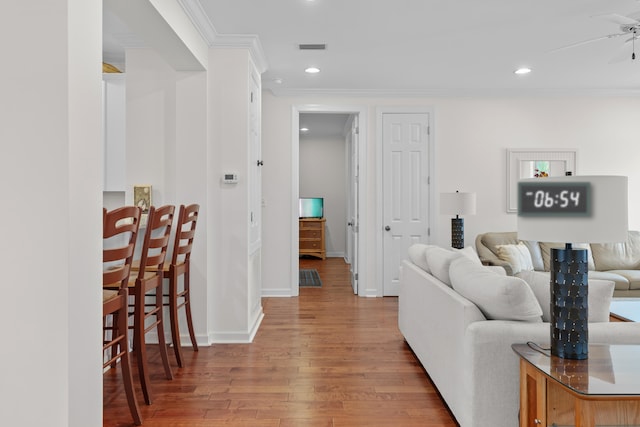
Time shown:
**6:54**
